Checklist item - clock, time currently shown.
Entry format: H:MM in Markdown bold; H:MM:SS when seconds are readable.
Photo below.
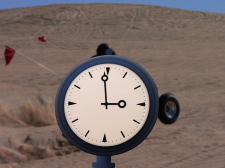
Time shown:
**2:59**
